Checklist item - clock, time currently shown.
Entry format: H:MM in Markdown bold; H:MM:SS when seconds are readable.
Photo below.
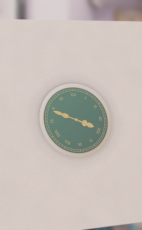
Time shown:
**3:49**
